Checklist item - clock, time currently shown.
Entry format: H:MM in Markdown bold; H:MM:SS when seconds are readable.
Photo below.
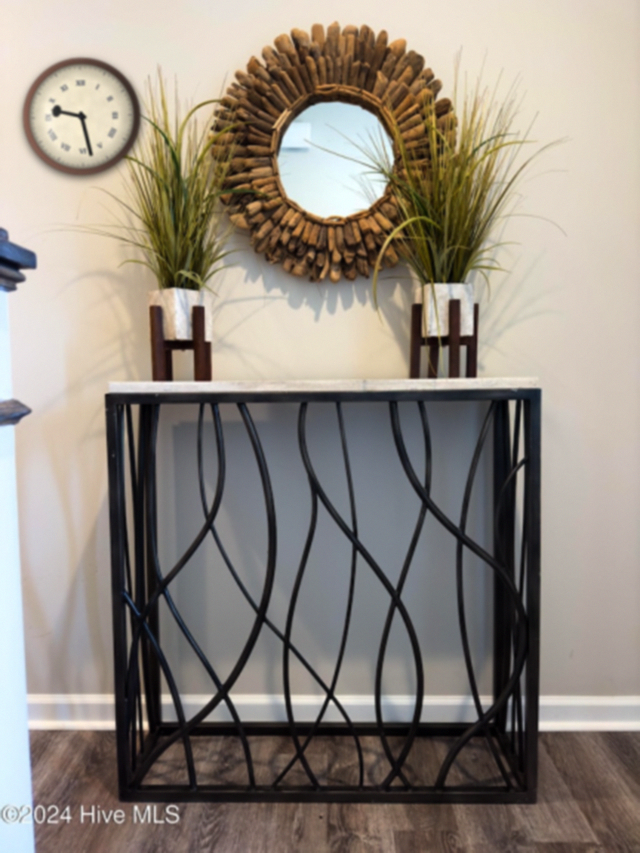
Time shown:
**9:28**
